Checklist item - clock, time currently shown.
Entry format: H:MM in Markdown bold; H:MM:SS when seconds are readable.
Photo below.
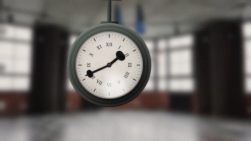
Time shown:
**1:41**
